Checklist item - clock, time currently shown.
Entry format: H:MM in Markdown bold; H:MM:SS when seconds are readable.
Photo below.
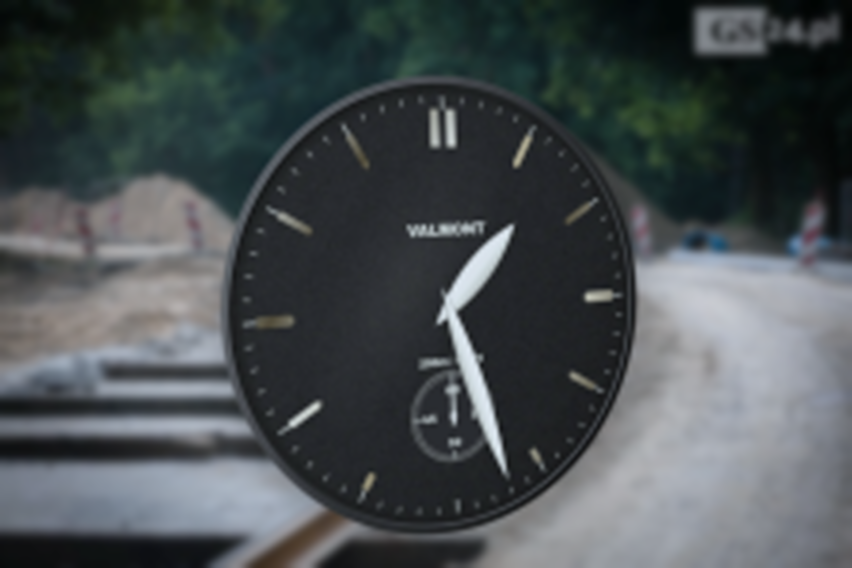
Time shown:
**1:27**
